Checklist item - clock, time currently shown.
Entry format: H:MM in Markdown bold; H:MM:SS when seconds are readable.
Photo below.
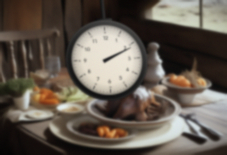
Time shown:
**2:11**
